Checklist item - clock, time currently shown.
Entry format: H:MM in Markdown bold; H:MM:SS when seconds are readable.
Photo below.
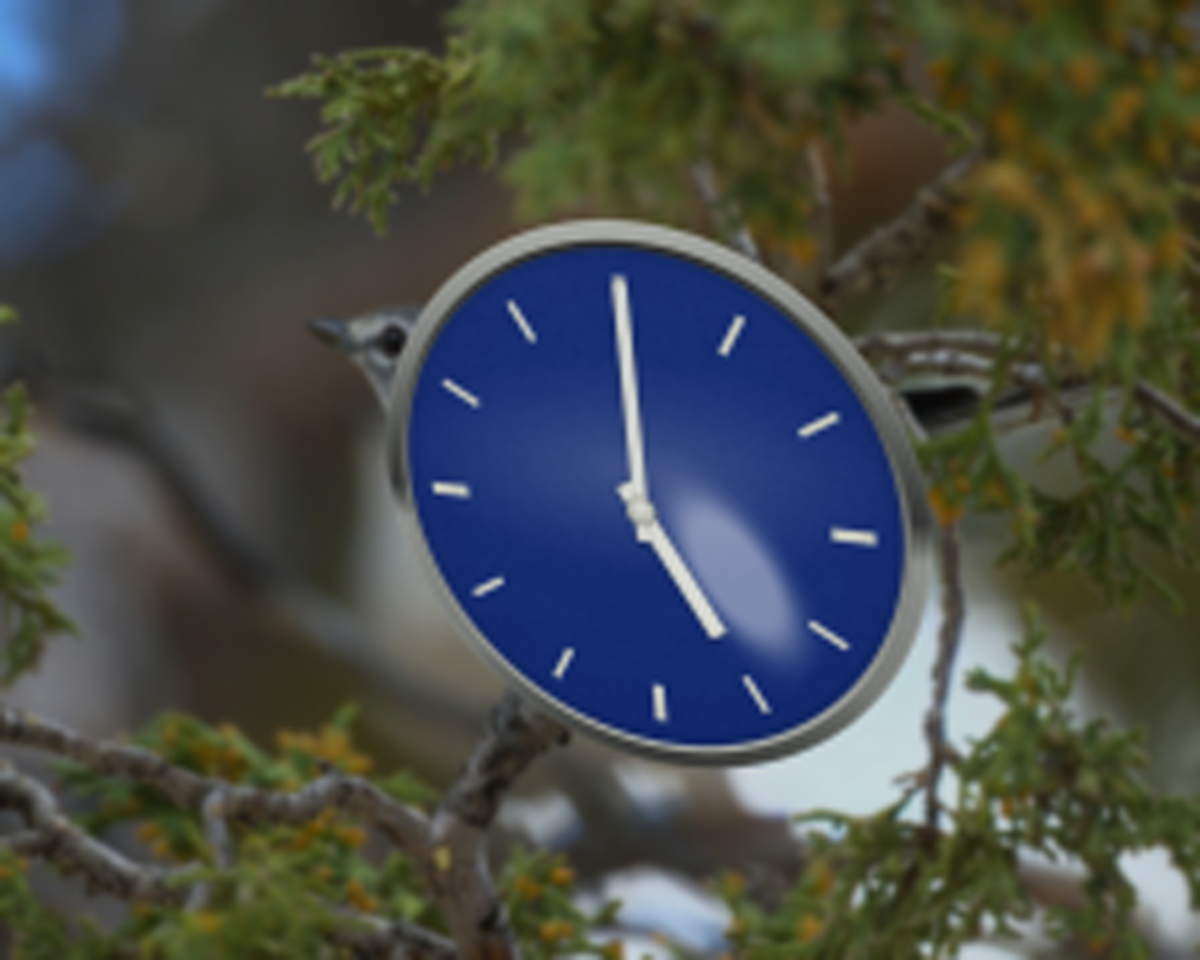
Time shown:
**5:00**
